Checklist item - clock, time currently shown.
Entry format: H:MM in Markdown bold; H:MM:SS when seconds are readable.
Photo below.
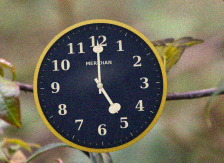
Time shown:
**5:00**
